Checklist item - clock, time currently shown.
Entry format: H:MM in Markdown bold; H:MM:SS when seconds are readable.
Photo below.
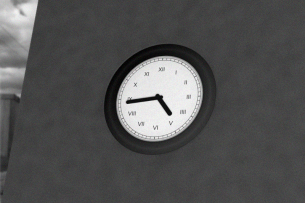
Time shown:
**4:44**
